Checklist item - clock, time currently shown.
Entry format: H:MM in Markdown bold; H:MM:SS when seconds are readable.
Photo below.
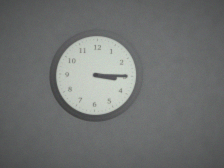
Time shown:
**3:15**
